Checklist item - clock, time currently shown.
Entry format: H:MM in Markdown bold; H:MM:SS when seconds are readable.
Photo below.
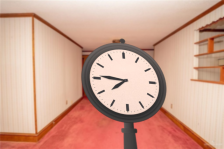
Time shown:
**7:46**
